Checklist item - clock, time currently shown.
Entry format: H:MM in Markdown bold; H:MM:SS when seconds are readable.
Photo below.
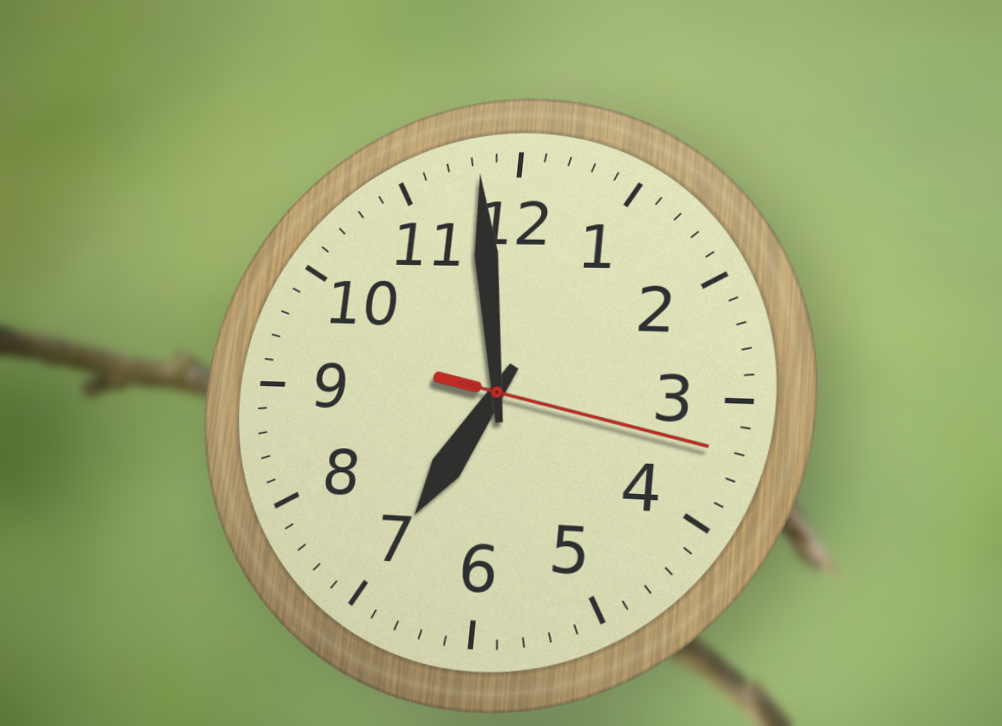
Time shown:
**6:58:17**
